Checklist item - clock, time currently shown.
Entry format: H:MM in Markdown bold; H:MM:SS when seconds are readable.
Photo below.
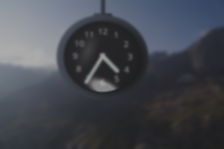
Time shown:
**4:35**
